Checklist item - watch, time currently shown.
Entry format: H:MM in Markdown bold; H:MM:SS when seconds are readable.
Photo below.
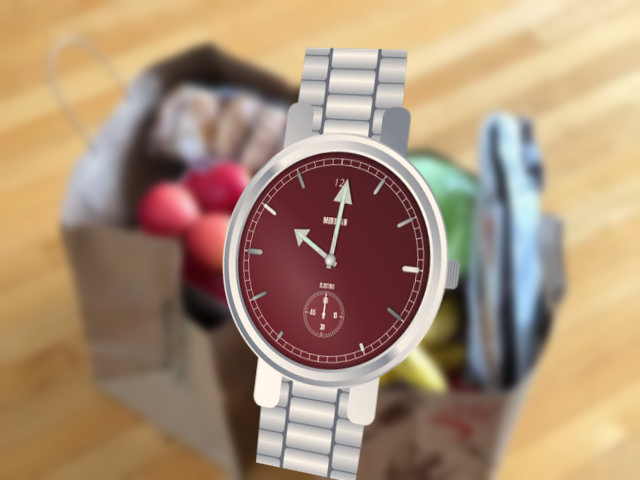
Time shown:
**10:01**
